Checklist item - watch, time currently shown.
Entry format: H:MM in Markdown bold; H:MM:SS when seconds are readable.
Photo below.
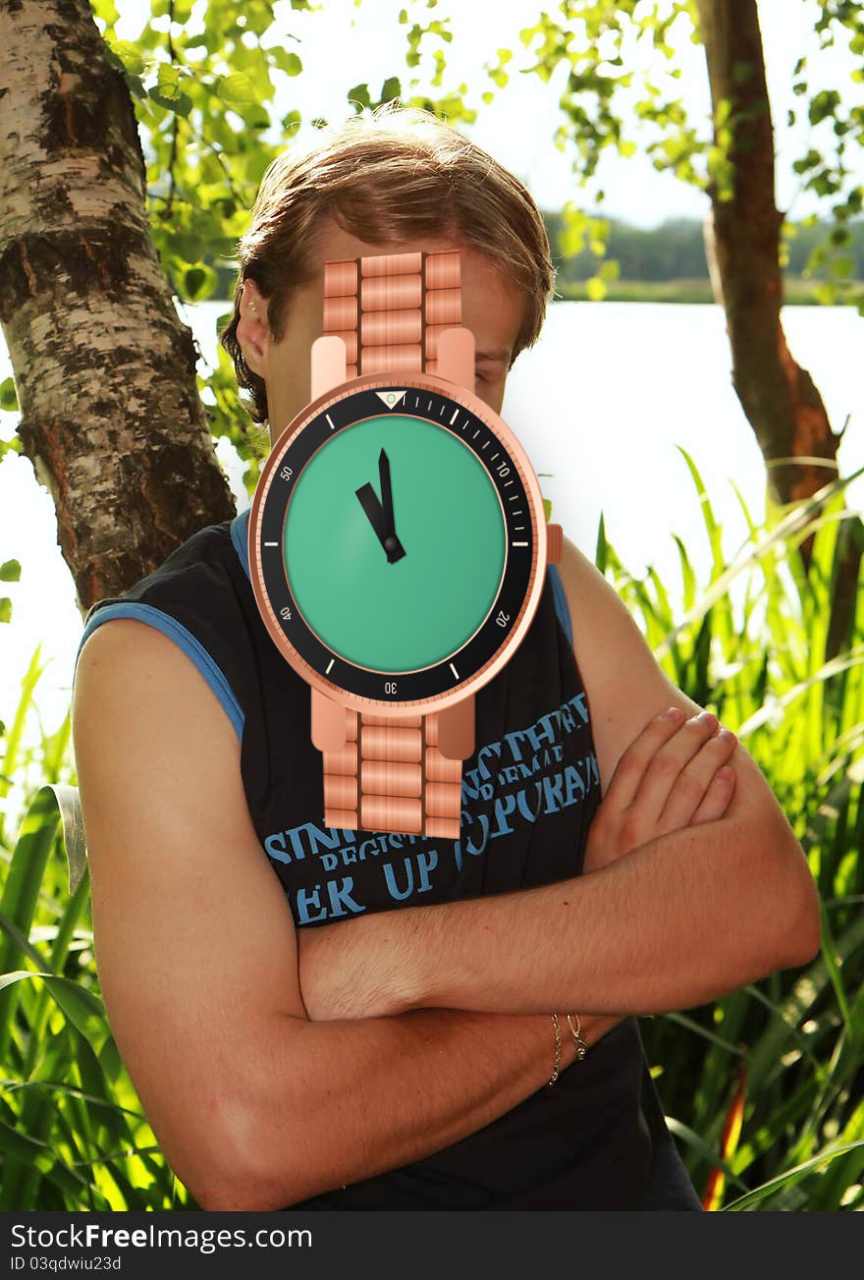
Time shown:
**10:59**
